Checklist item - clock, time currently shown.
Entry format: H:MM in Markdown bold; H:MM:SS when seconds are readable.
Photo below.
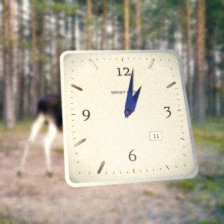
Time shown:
**1:02**
